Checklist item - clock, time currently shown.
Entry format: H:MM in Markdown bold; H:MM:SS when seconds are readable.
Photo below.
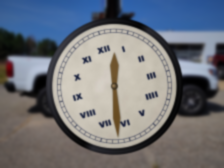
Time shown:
**12:32**
